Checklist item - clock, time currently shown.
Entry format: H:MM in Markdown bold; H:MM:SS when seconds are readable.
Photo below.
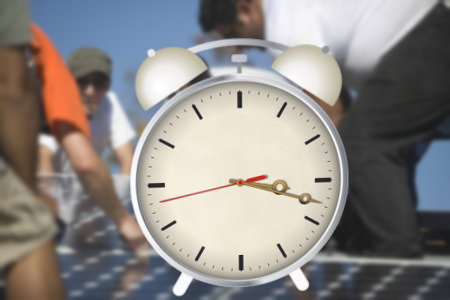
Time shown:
**3:17:43**
